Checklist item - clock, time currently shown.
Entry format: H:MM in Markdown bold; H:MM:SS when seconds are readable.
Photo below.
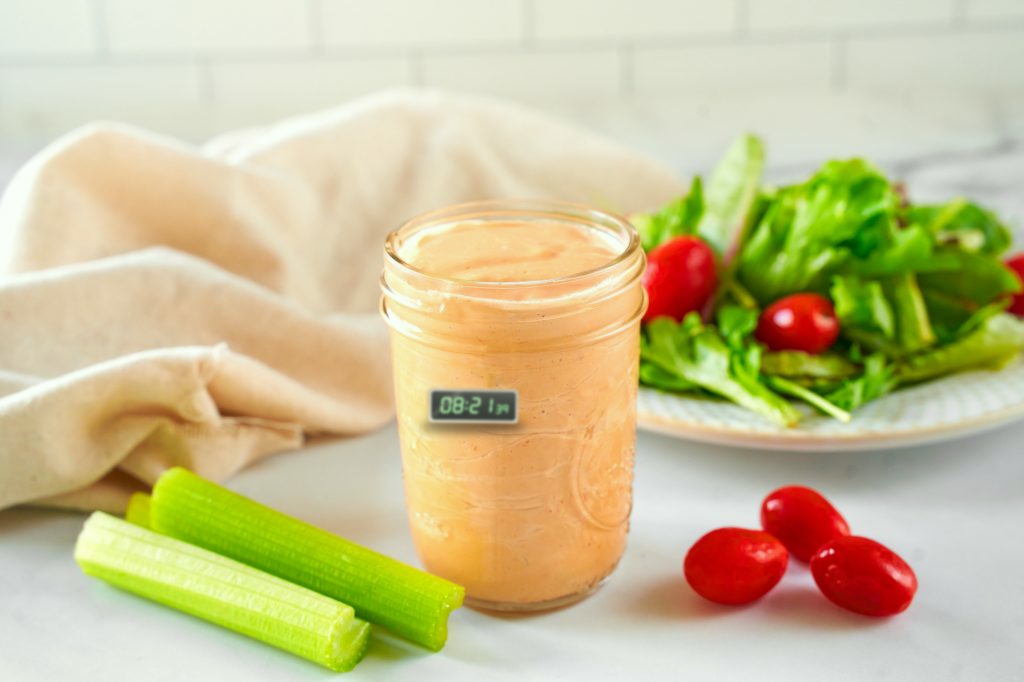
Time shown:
**8:21**
